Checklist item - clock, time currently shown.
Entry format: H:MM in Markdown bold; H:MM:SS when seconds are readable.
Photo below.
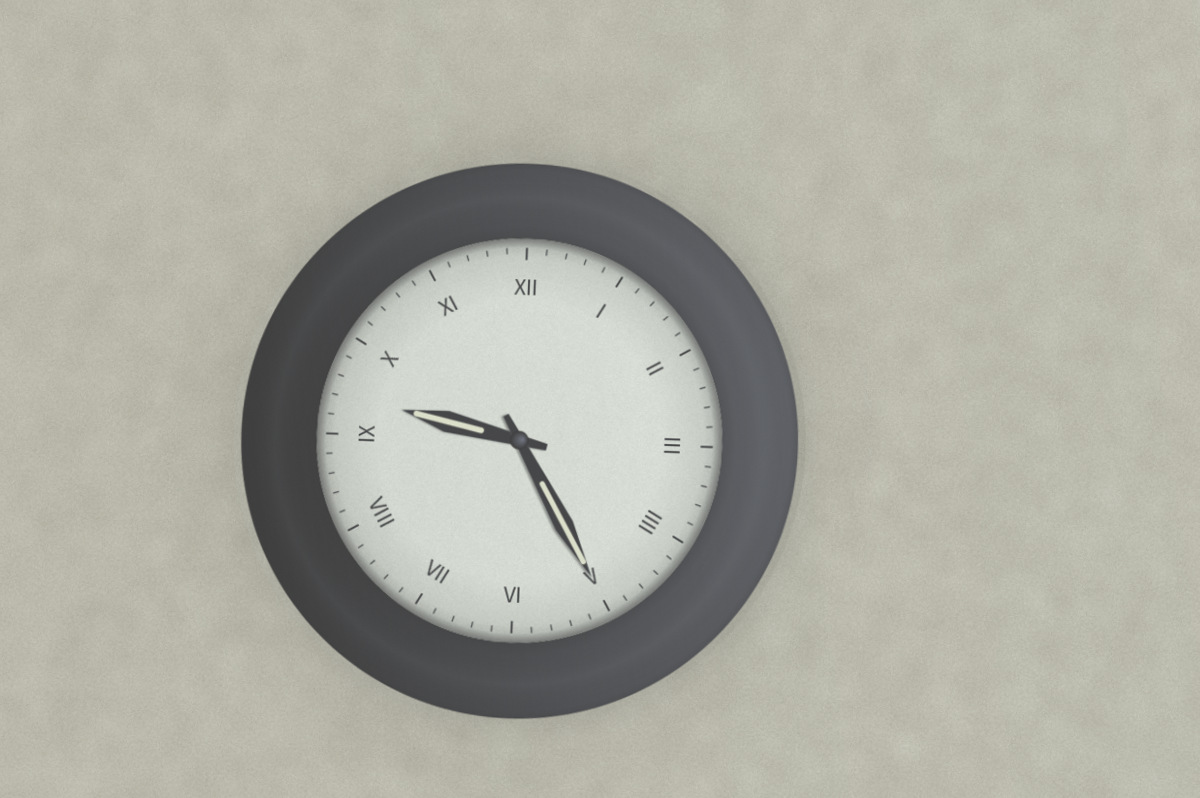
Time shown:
**9:25**
